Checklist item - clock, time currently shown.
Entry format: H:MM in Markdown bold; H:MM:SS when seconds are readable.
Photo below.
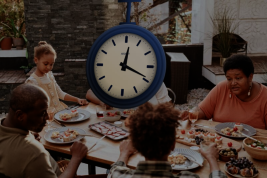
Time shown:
**12:19**
